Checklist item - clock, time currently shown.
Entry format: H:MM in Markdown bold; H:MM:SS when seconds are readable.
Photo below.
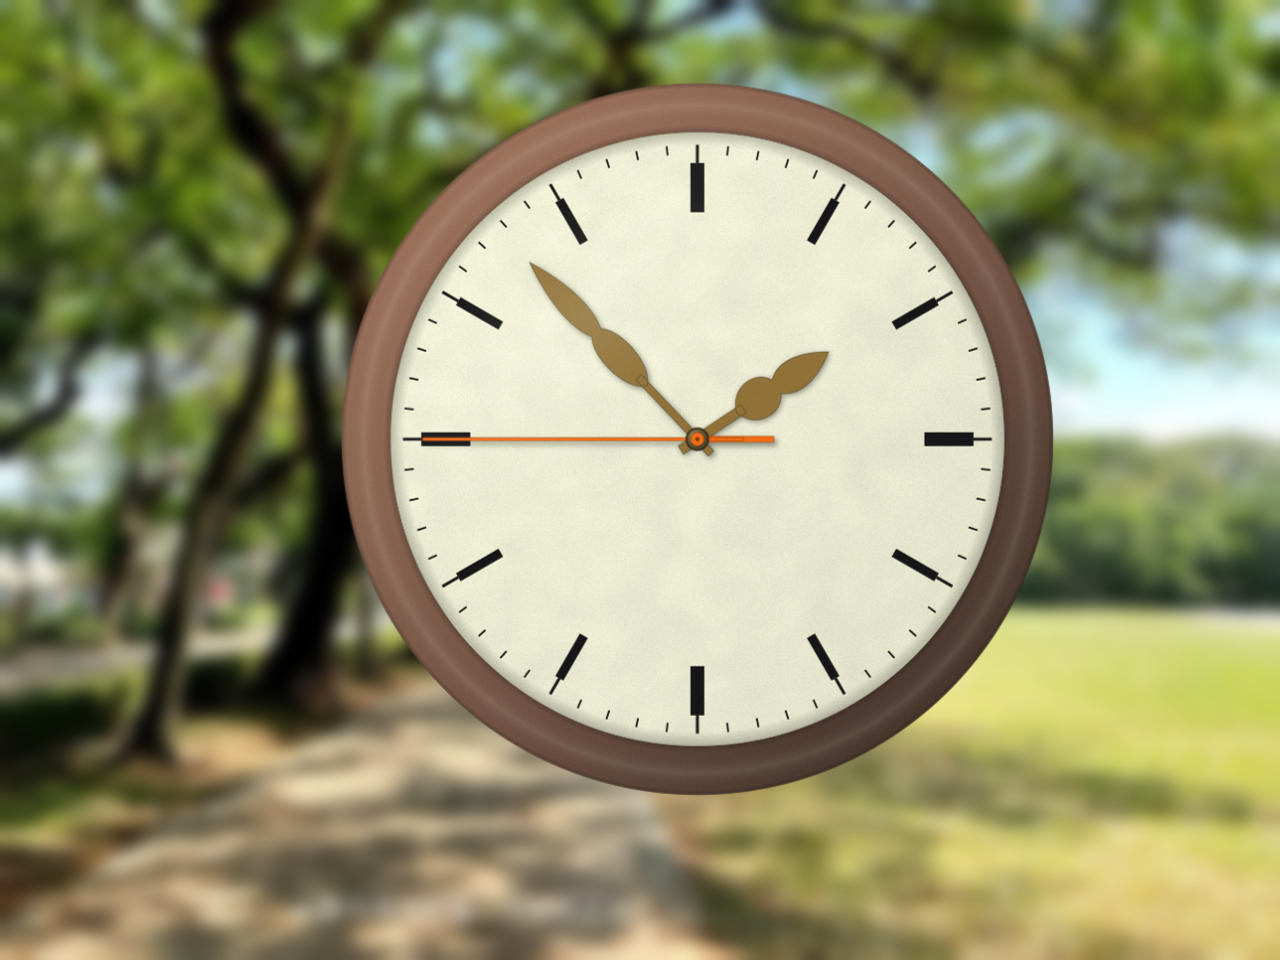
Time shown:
**1:52:45**
